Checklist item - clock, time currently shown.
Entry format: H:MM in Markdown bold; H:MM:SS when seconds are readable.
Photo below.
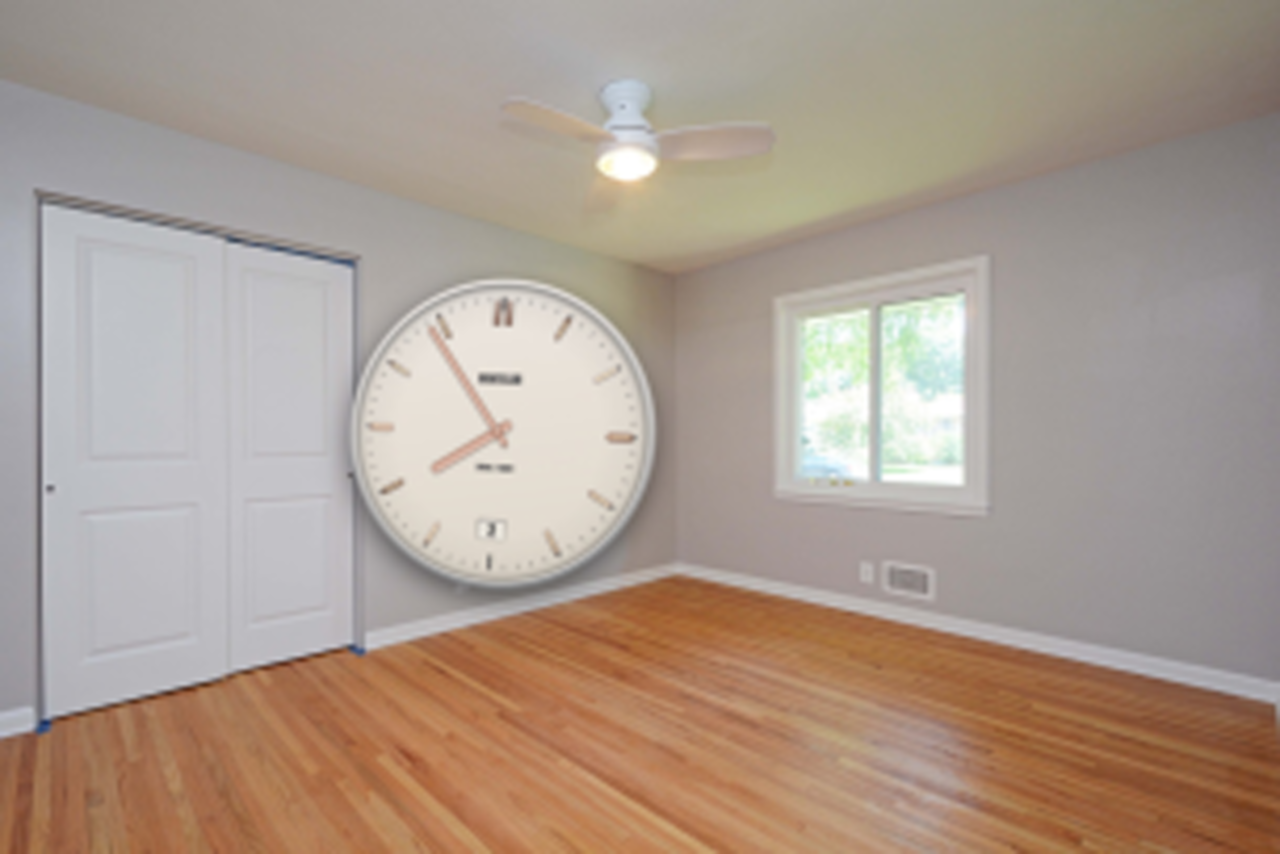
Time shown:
**7:54**
